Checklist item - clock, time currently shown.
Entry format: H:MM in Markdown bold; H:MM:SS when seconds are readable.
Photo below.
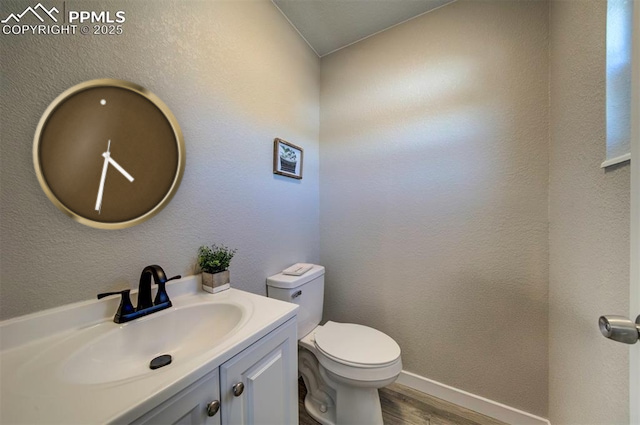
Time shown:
**4:32:32**
